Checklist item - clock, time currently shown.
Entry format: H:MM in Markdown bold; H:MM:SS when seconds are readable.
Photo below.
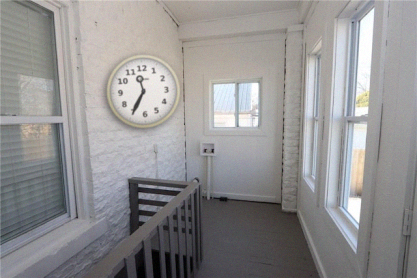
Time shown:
**11:35**
